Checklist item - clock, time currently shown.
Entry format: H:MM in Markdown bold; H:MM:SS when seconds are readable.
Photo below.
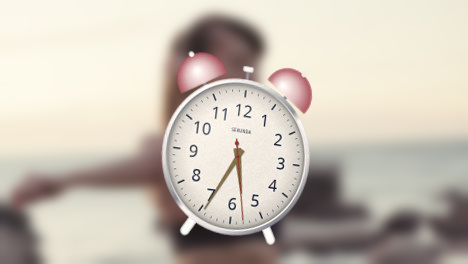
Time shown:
**5:34:28**
